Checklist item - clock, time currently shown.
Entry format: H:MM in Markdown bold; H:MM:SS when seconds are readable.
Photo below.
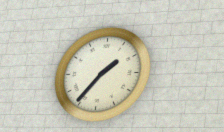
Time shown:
**1:36**
